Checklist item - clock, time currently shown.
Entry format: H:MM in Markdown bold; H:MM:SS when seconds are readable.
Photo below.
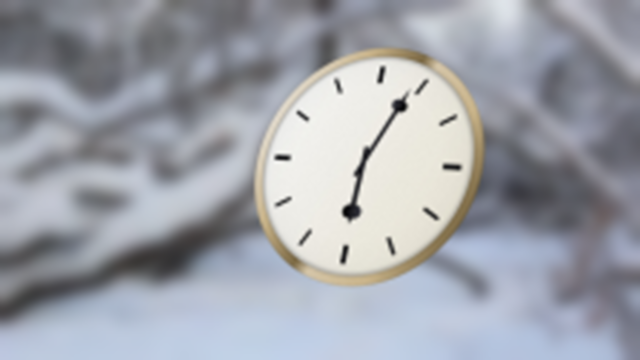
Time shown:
**6:04**
